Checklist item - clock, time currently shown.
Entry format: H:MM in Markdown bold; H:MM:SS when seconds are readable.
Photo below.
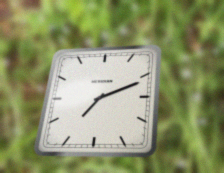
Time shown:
**7:11**
